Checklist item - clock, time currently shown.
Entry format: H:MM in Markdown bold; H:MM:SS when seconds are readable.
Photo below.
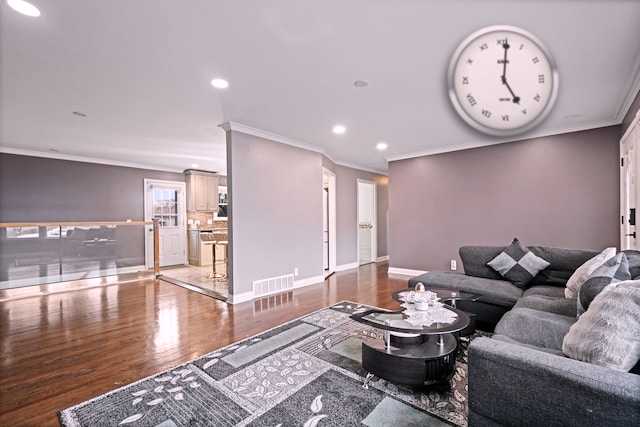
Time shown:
**5:01**
